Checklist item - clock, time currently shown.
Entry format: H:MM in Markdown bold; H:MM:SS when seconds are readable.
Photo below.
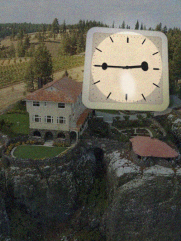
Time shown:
**2:45**
